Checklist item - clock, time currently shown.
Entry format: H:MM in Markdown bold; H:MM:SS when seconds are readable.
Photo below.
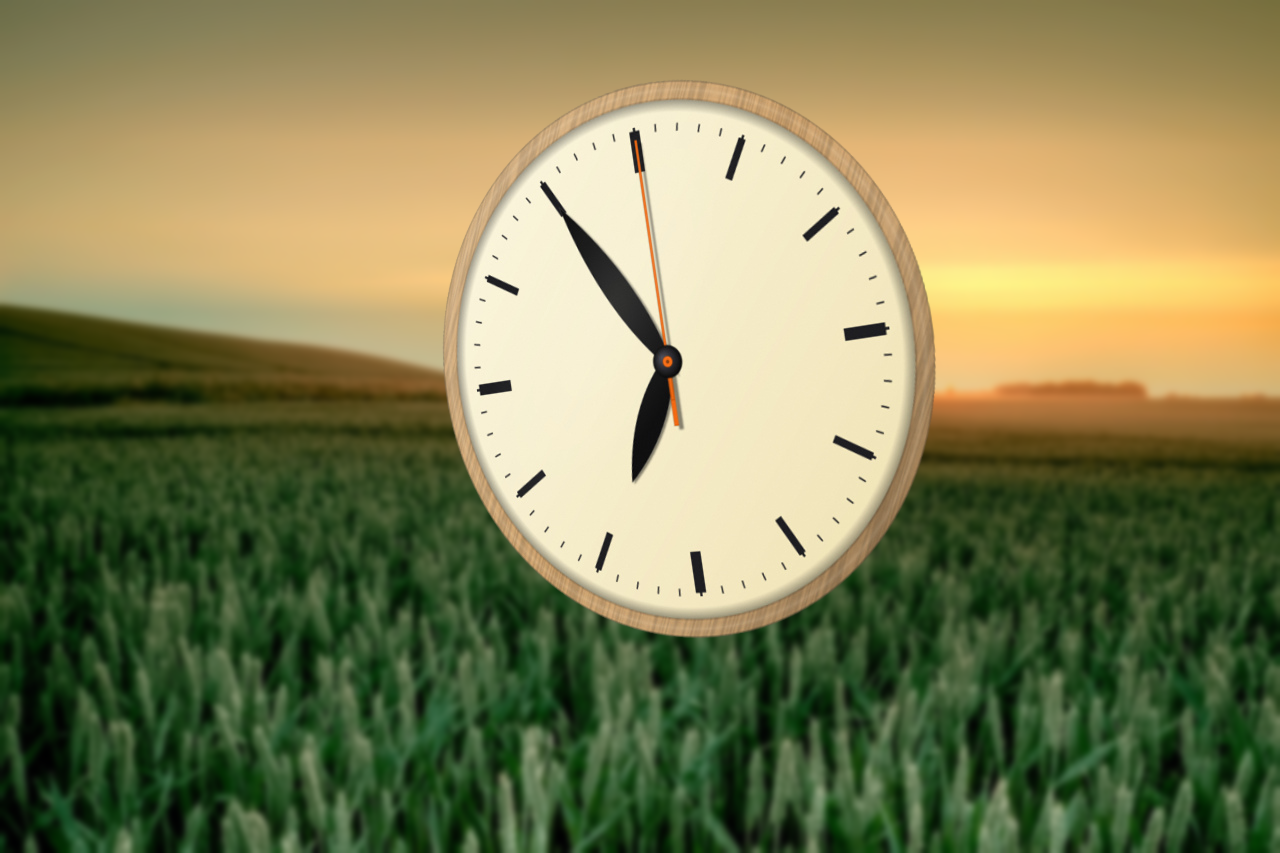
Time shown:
**6:55:00**
